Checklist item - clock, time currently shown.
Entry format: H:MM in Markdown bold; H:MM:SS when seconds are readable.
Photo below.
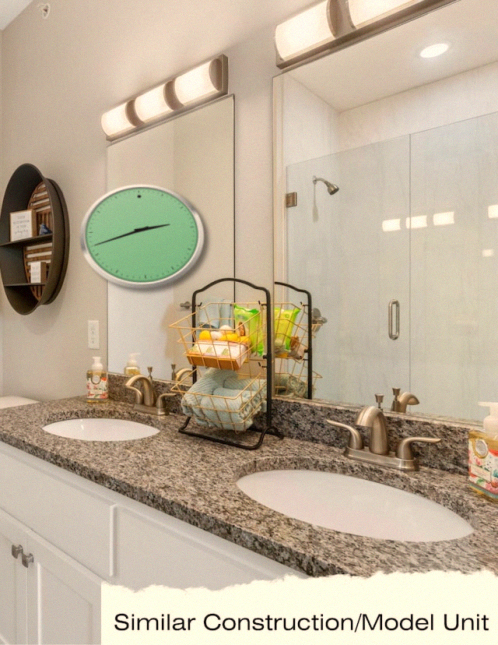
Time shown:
**2:42**
